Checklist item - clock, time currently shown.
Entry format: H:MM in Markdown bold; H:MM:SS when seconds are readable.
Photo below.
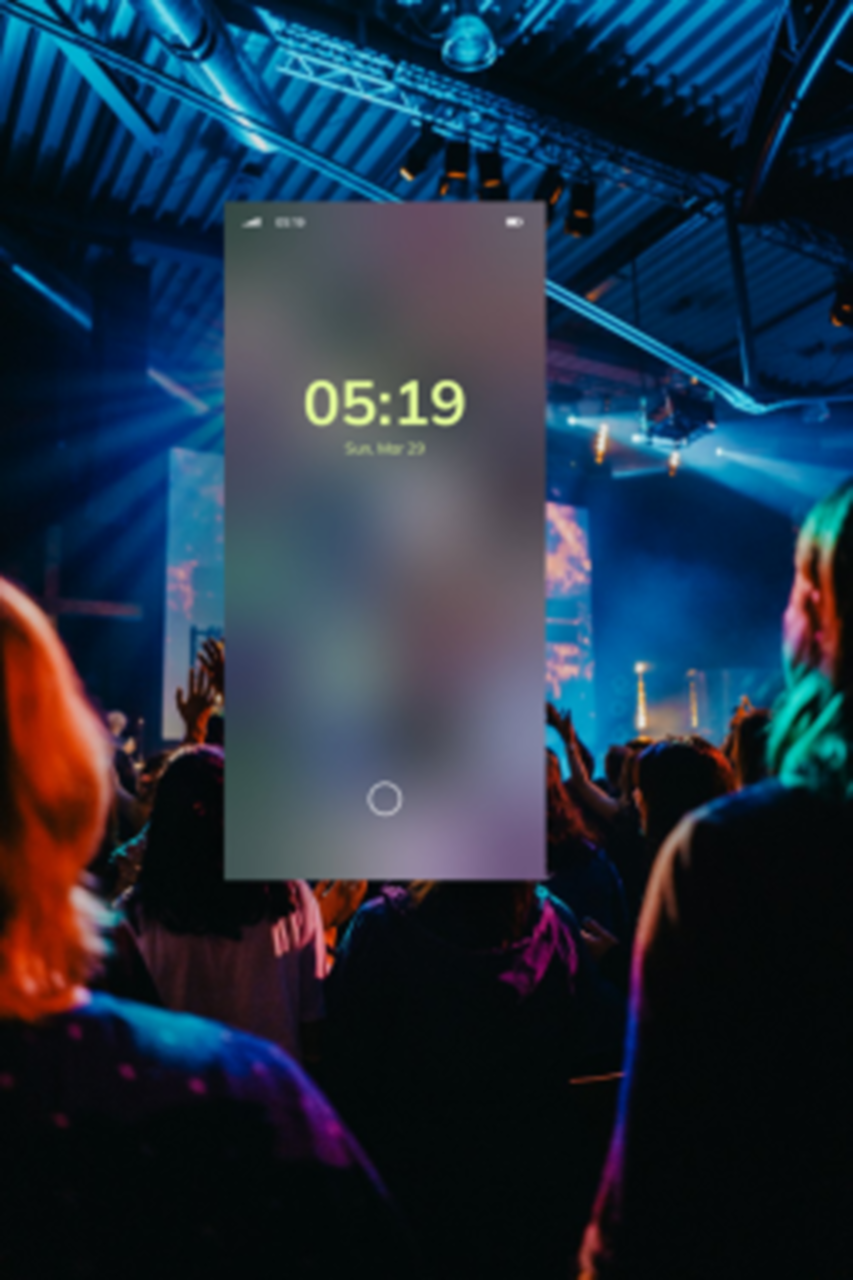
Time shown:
**5:19**
